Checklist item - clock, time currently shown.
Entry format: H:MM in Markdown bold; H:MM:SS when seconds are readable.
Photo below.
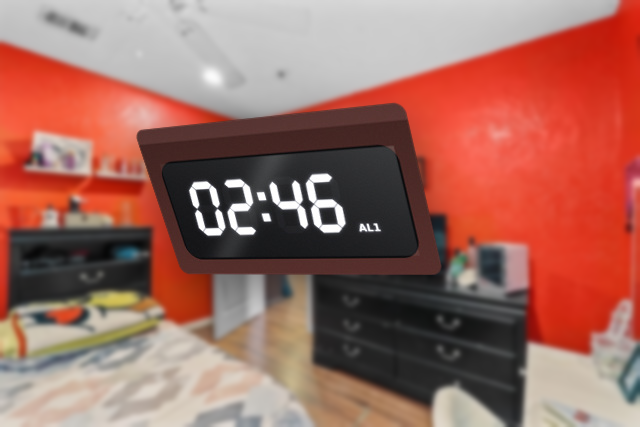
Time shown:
**2:46**
